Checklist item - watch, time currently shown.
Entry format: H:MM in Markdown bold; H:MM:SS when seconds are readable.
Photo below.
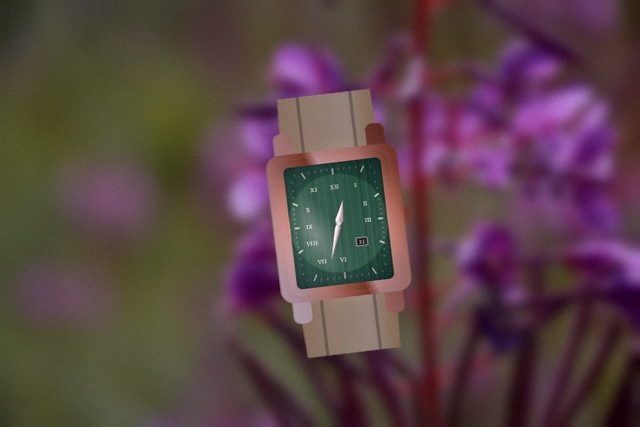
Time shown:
**12:33**
